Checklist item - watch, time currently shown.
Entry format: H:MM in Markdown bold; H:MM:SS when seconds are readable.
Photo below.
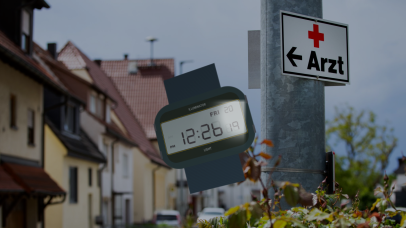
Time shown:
**12:26:19**
